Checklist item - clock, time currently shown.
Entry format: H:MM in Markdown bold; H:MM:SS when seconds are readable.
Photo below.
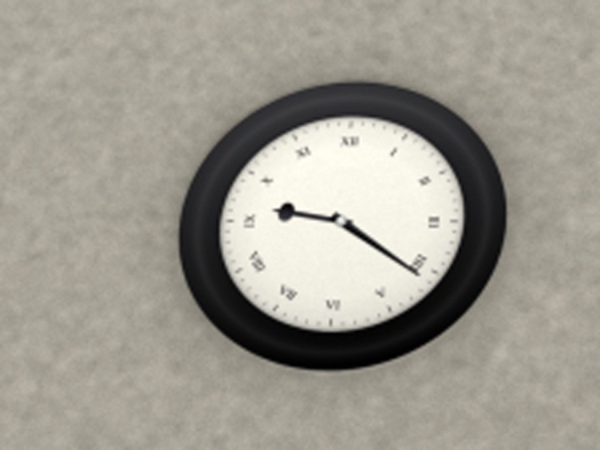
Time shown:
**9:21**
